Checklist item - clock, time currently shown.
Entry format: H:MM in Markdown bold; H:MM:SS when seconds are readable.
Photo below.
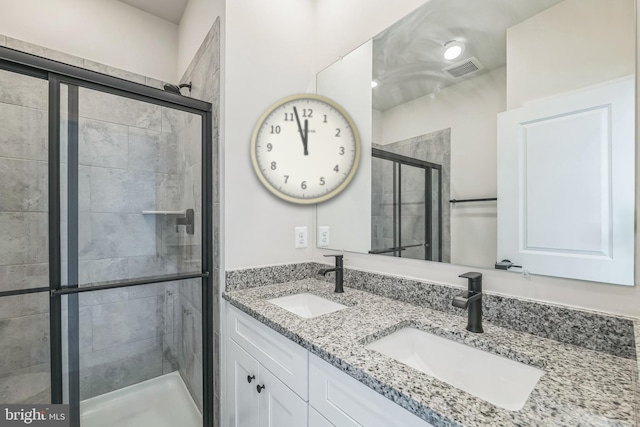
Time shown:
**11:57**
